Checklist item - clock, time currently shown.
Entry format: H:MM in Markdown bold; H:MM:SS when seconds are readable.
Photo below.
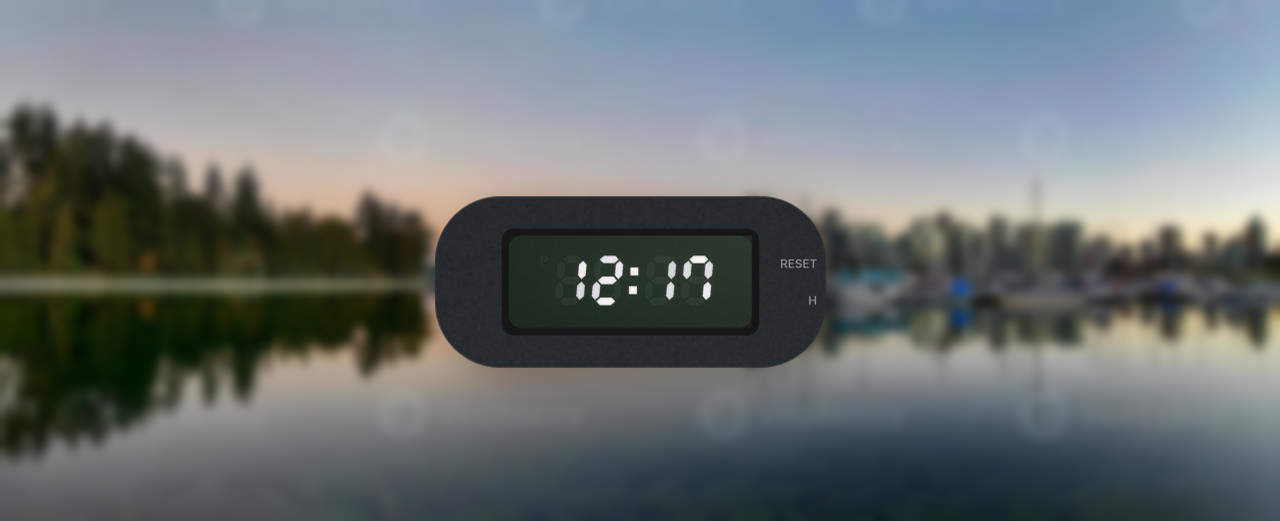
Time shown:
**12:17**
